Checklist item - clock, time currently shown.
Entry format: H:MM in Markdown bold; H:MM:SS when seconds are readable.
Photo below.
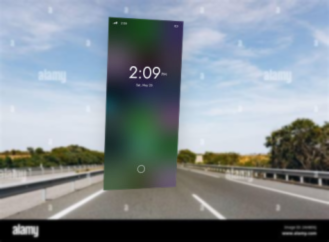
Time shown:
**2:09**
